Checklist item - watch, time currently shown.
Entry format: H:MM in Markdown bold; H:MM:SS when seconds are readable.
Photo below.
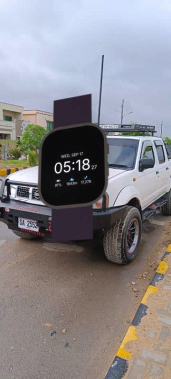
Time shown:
**5:18**
